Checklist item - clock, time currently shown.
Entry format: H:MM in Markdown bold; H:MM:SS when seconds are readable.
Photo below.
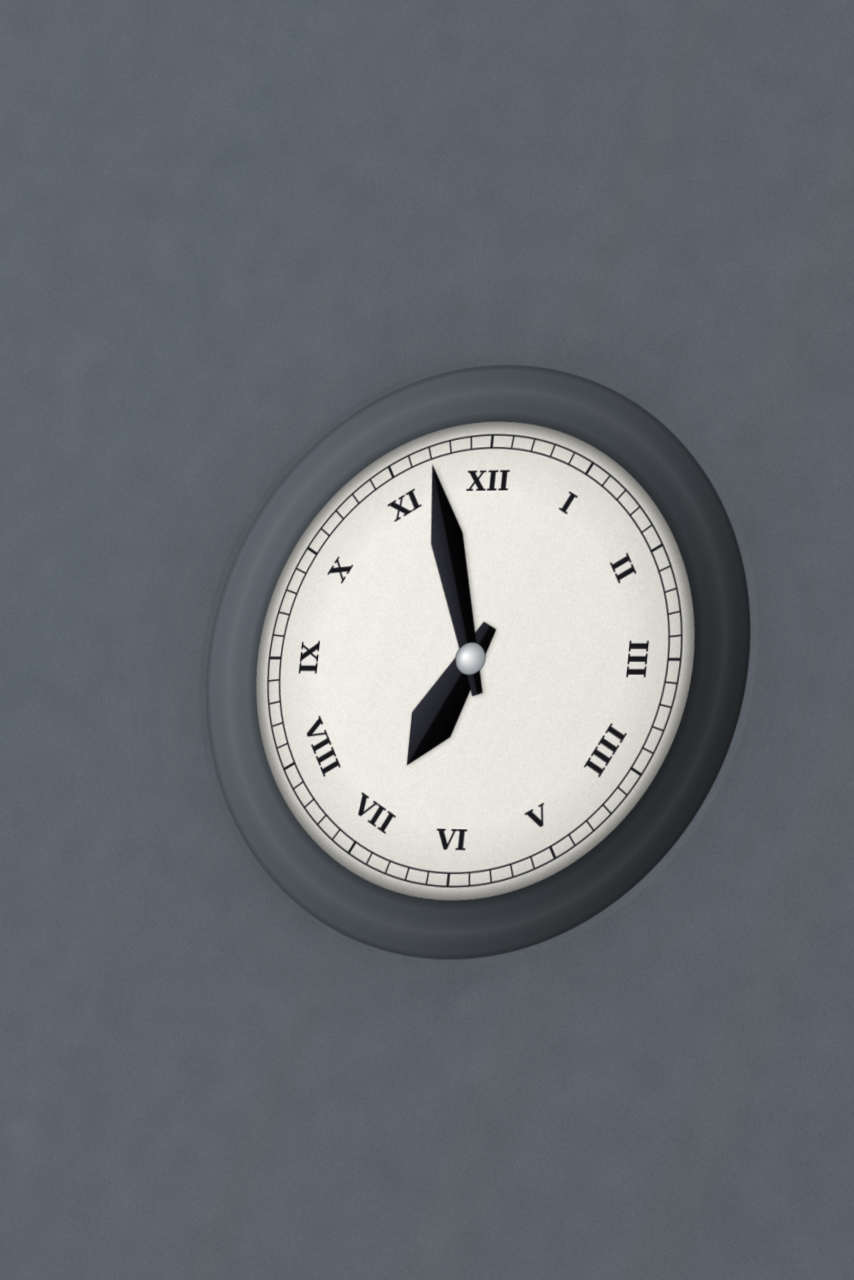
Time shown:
**6:57**
